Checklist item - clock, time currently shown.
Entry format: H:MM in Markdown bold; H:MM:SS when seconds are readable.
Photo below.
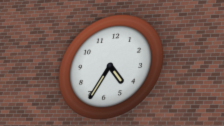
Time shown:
**4:34**
